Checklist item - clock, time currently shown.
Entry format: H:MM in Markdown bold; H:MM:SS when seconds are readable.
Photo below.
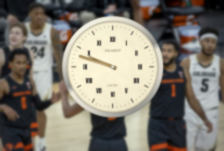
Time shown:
**9:48**
